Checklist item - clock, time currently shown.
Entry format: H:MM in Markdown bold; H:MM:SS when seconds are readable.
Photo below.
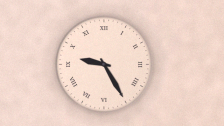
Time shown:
**9:25**
